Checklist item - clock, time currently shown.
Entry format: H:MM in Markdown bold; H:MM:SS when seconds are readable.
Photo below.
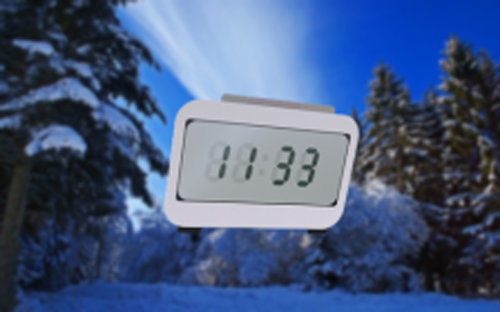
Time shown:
**11:33**
